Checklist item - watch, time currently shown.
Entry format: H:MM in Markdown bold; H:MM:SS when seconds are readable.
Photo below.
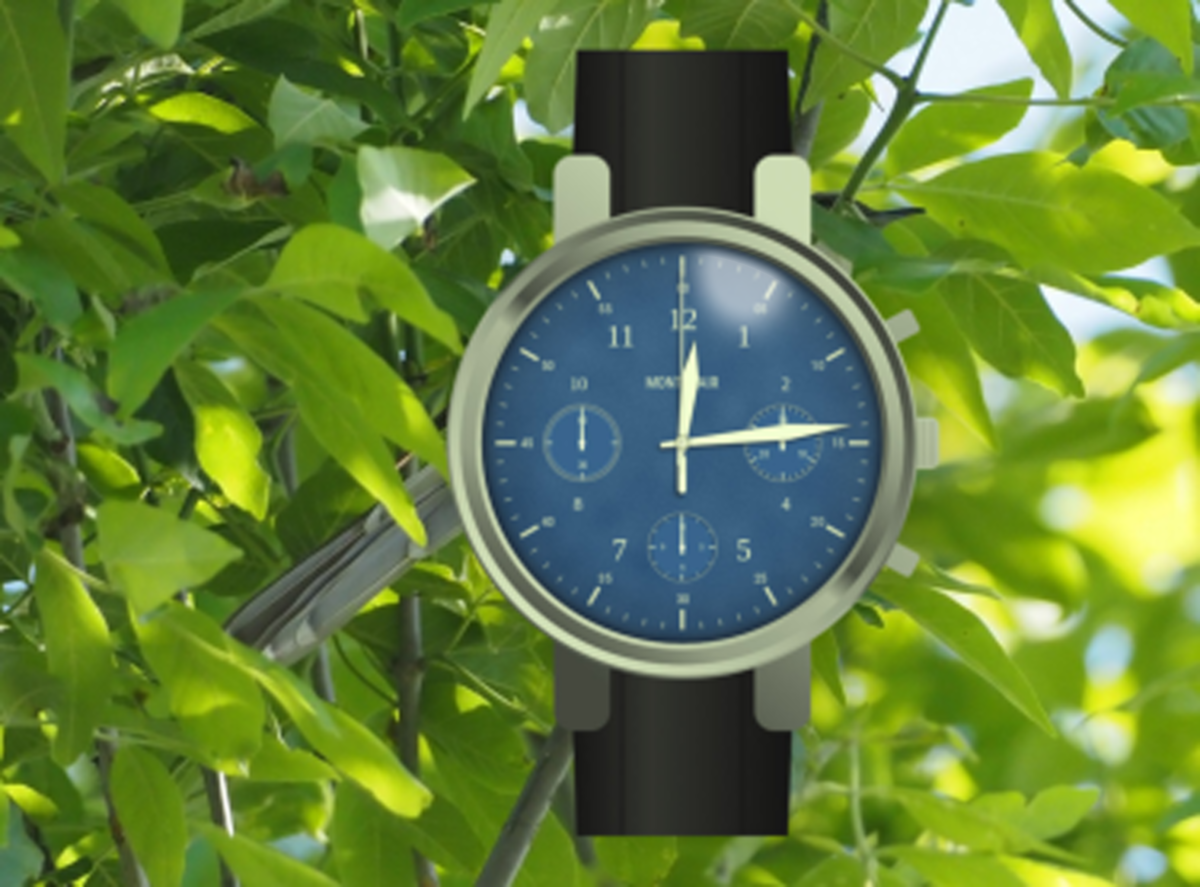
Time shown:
**12:14**
